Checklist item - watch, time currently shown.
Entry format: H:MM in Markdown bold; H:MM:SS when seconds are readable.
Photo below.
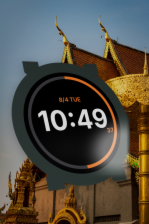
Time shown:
**10:49**
